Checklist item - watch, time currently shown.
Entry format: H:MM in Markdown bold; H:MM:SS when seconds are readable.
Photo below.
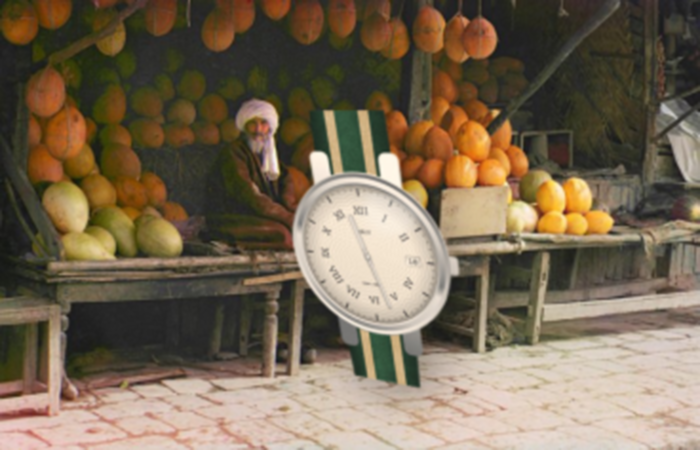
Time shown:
**11:27**
